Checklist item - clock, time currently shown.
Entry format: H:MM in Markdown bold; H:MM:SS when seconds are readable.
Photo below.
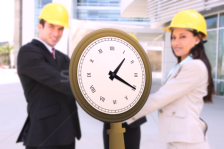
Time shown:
**1:20**
